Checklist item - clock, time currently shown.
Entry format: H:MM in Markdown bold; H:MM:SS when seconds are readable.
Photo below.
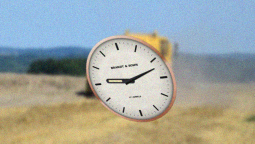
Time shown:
**9:12**
